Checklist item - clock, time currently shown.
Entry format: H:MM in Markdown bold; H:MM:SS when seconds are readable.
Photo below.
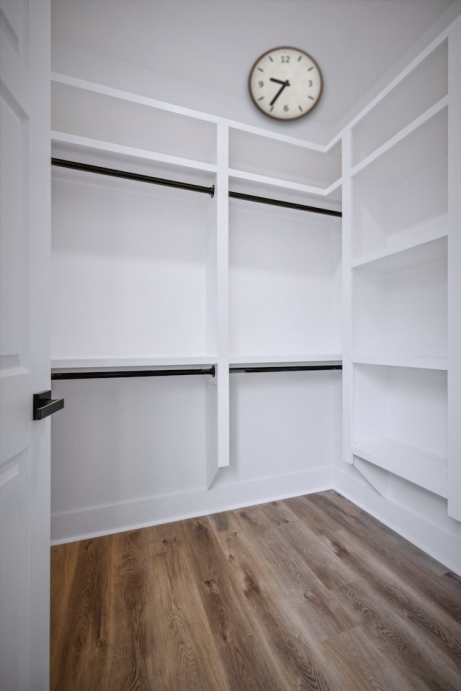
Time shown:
**9:36**
